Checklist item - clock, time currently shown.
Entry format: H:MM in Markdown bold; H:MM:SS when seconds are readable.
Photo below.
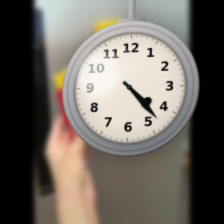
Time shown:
**4:23**
